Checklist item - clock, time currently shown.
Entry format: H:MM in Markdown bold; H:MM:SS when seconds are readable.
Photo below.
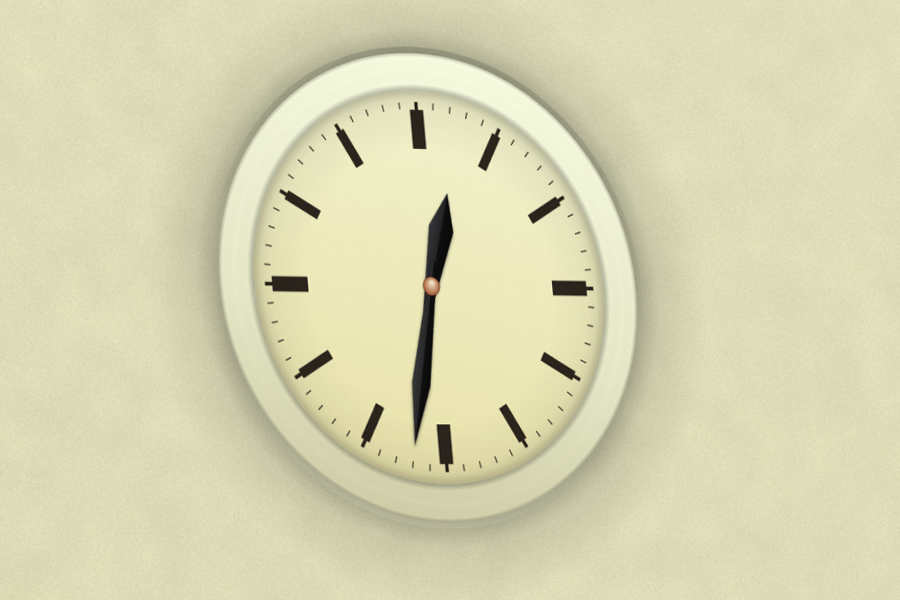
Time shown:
**12:32**
